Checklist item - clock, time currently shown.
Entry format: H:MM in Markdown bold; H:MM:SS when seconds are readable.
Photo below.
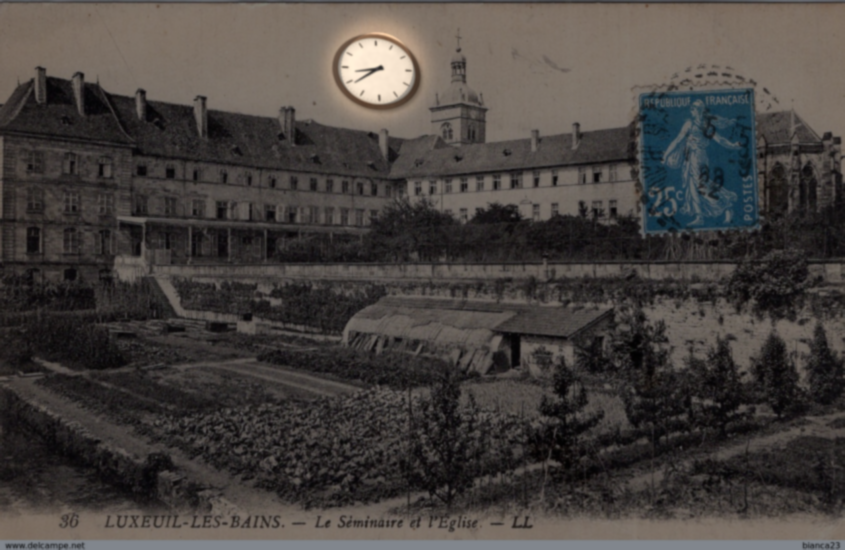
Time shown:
**8:39**
